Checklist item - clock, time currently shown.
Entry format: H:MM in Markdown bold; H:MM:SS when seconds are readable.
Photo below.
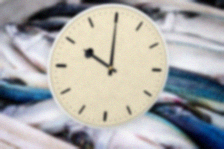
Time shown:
**10:00**
